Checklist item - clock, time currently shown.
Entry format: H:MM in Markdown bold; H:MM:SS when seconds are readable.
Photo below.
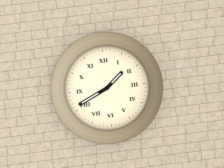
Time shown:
**1:41**
